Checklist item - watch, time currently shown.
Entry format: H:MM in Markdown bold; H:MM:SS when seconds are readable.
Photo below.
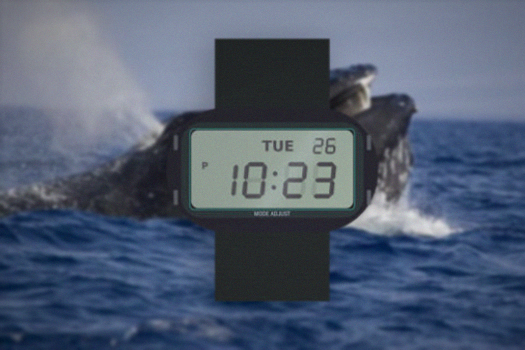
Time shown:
**10:23**
